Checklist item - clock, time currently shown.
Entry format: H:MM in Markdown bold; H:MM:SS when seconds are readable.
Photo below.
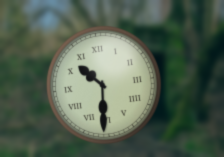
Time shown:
**10:31**
